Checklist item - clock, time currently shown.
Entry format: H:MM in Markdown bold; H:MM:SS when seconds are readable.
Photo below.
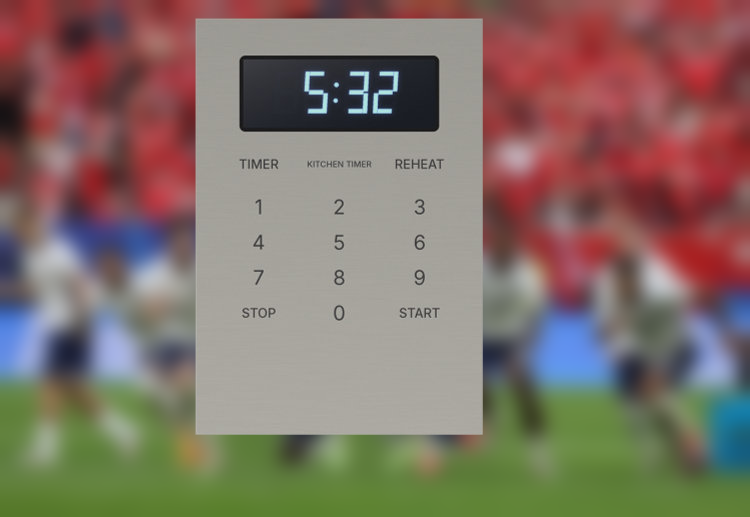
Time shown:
**5:32**
